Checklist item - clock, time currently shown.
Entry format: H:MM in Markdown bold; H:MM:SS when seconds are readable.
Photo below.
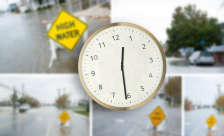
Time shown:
**12:31**
